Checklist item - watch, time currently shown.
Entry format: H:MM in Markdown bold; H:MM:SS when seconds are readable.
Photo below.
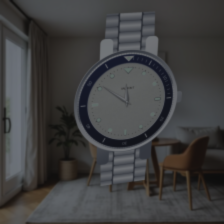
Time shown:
**11:51**
